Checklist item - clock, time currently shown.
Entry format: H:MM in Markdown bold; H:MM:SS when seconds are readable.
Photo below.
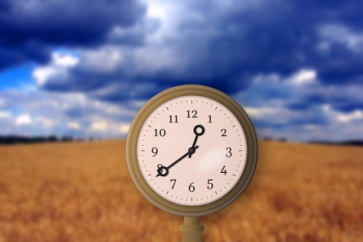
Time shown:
**12:39**
